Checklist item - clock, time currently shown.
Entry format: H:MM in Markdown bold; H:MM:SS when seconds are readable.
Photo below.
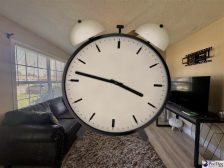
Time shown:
**3:47**
